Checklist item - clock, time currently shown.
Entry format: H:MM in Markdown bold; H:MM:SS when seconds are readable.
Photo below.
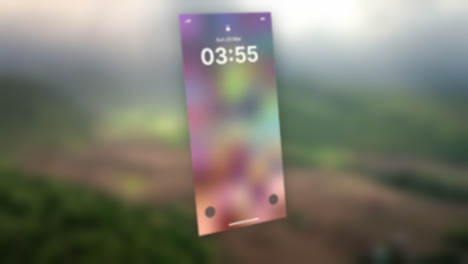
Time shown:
**3:55**
